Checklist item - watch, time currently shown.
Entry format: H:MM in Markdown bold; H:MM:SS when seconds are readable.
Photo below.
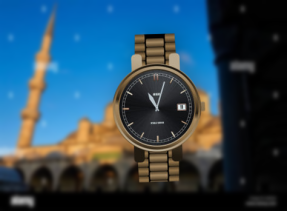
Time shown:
**11:03**
